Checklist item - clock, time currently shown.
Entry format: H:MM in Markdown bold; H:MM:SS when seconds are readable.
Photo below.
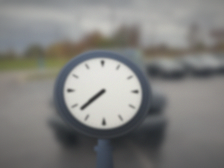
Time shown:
**7:38**
